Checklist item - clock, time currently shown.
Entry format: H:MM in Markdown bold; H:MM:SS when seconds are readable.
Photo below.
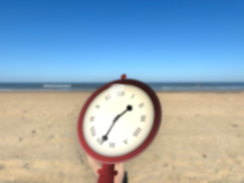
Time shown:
**1:34**
